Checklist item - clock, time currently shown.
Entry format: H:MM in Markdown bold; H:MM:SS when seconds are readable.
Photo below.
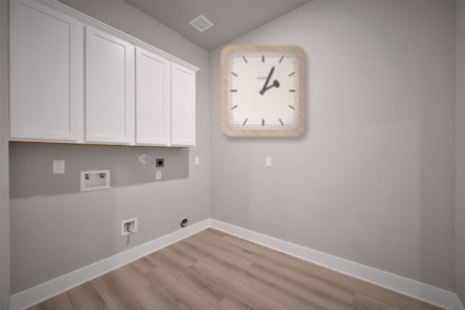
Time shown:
**2:04**
